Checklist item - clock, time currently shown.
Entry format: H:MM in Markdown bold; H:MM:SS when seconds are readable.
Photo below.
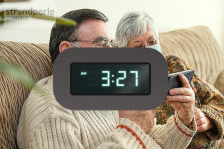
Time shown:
**3:27**
